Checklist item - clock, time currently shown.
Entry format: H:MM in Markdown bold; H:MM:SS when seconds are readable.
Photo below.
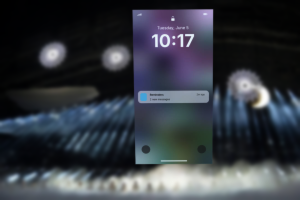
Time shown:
**10:17**
